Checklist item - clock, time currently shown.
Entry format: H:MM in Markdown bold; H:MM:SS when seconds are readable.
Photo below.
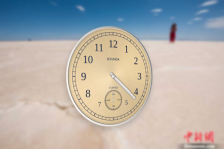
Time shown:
**4:22**
